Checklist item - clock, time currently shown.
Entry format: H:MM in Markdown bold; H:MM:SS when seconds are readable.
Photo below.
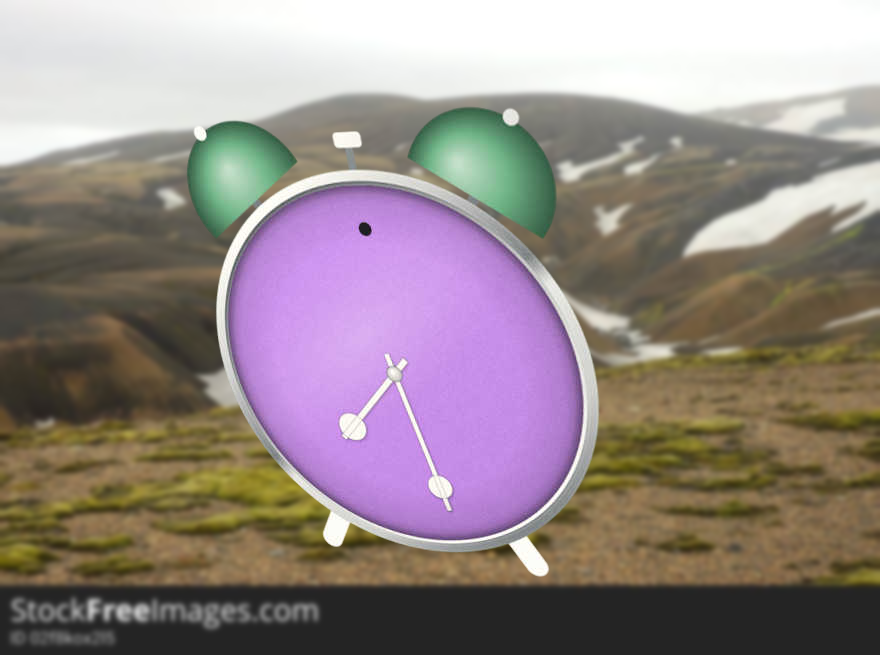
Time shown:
**7:28**
